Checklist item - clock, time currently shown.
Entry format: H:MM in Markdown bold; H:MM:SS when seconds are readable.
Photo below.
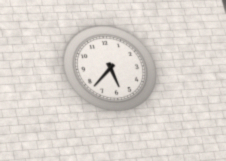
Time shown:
**5:38**
